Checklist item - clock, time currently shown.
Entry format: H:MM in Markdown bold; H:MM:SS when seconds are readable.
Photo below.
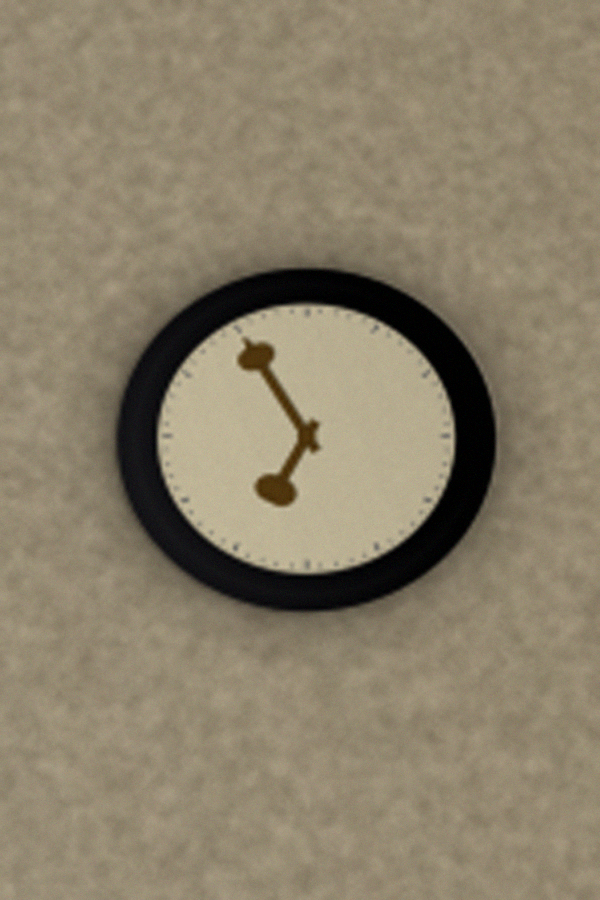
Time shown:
**6:55**
